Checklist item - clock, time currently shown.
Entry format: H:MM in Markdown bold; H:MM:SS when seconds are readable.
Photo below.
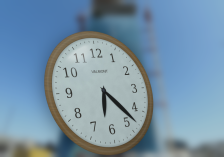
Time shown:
**6:23**
